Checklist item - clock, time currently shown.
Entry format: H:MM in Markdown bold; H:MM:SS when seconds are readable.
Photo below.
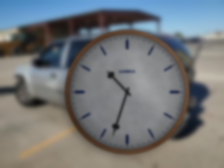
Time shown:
**10:33**
